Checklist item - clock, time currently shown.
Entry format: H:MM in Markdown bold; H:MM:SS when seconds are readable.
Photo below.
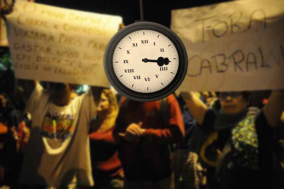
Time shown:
**3:16**
